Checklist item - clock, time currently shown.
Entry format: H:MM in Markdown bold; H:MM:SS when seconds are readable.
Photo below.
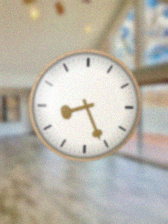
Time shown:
**8:26**
